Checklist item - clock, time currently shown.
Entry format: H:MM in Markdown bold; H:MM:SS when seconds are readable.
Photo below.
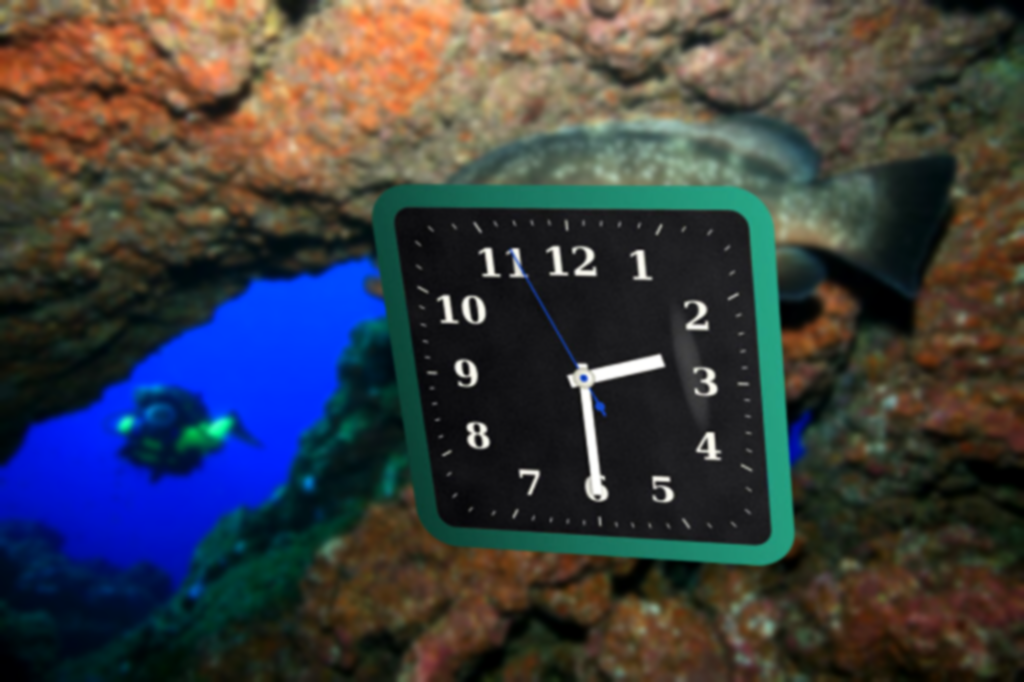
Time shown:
**2:29:56**
